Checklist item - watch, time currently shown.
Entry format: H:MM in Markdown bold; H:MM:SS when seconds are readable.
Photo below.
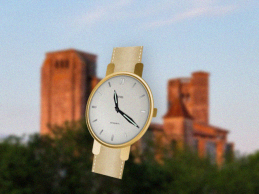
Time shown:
**11:20**
